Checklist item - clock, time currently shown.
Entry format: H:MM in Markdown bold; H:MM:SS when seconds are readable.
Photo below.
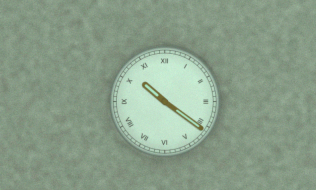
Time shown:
**10:21**
